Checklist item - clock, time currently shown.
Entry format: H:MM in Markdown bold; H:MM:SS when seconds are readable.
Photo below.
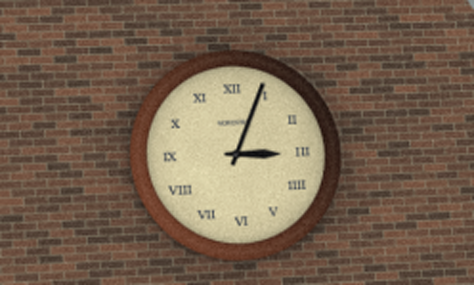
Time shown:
**3:04**
